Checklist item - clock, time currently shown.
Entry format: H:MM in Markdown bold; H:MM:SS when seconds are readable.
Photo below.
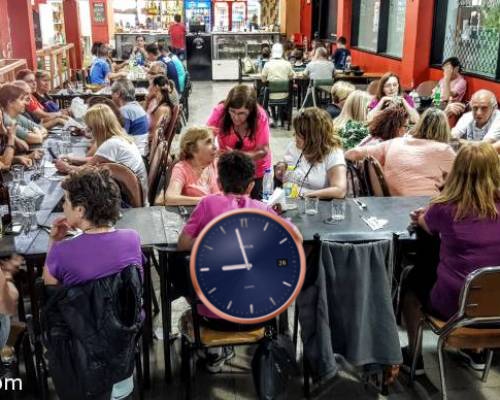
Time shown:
**8:58**
